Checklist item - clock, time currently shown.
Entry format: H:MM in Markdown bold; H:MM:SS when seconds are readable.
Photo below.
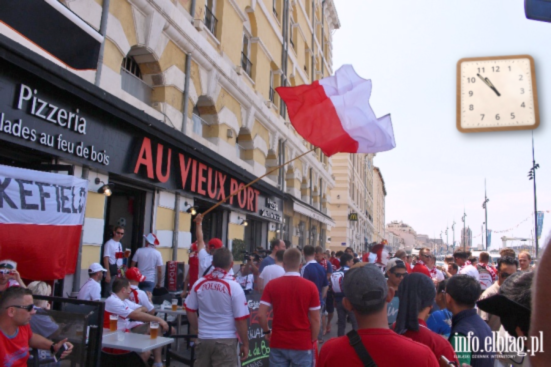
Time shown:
**10:53**
